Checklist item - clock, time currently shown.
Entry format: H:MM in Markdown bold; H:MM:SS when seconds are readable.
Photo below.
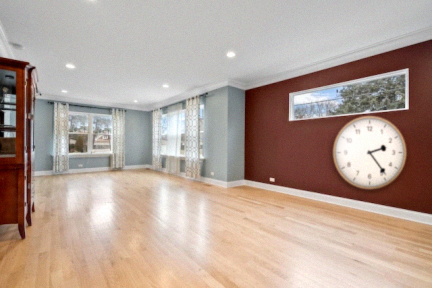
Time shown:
**2:24**
